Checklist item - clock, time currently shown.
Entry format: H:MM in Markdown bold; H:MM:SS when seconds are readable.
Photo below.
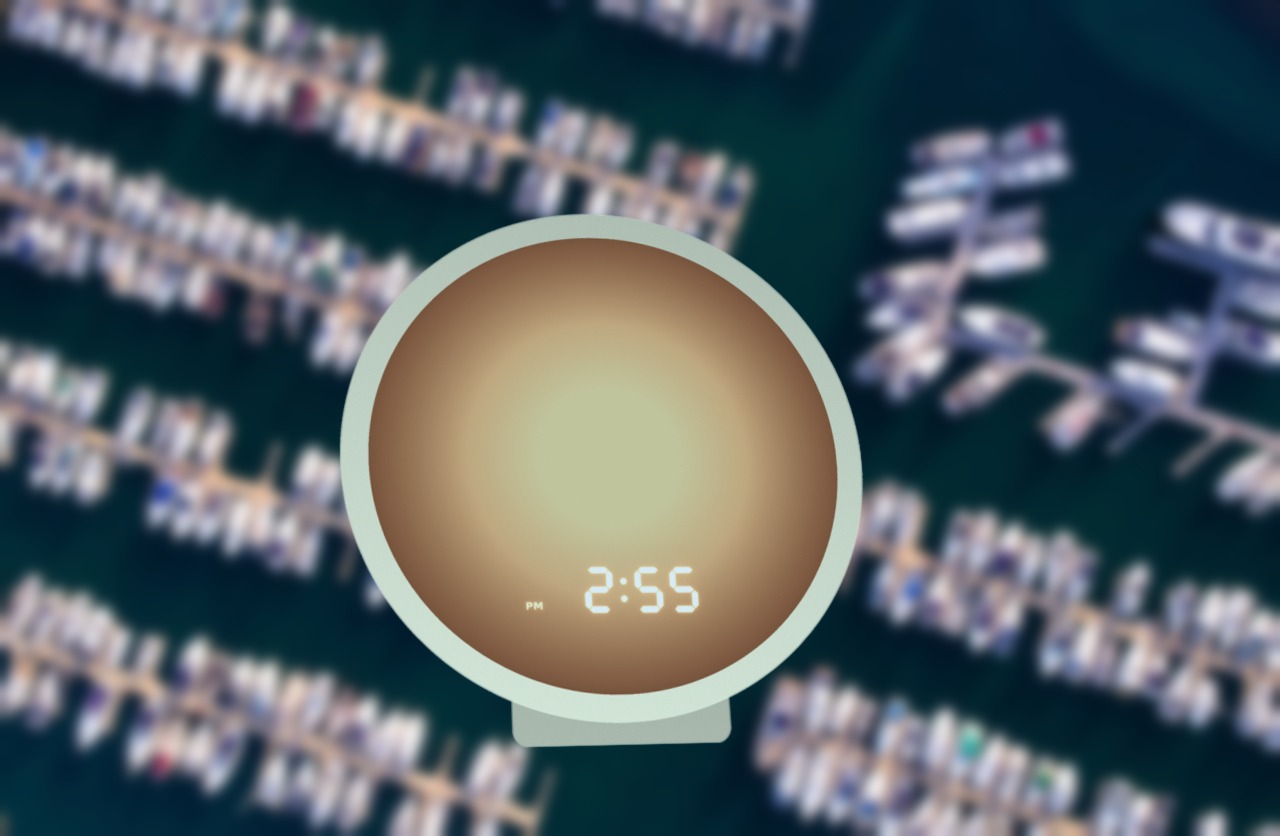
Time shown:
**2:55**
